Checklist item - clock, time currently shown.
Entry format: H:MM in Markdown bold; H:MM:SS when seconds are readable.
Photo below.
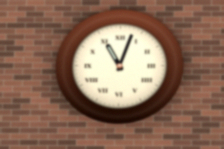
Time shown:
**11:03**
